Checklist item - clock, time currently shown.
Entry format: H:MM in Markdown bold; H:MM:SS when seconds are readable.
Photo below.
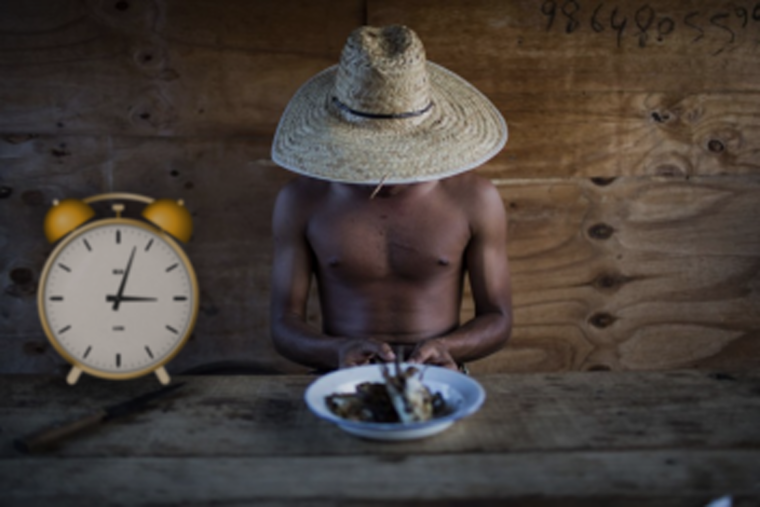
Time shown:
**3:03**
